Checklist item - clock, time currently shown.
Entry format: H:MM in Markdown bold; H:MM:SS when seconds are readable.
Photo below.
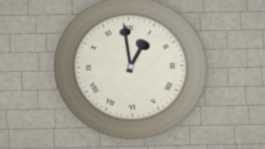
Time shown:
**12:59**
